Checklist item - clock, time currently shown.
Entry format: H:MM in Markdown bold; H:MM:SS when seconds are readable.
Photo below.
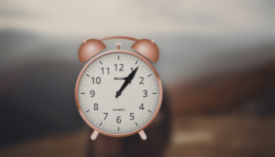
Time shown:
**1:06**
